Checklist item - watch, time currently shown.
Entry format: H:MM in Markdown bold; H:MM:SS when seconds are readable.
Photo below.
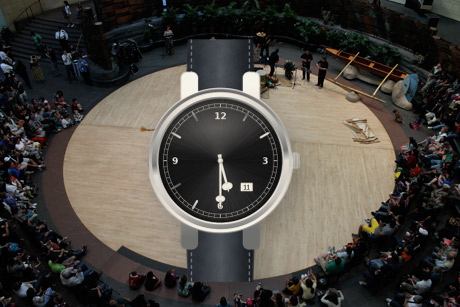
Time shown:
**5:30**
